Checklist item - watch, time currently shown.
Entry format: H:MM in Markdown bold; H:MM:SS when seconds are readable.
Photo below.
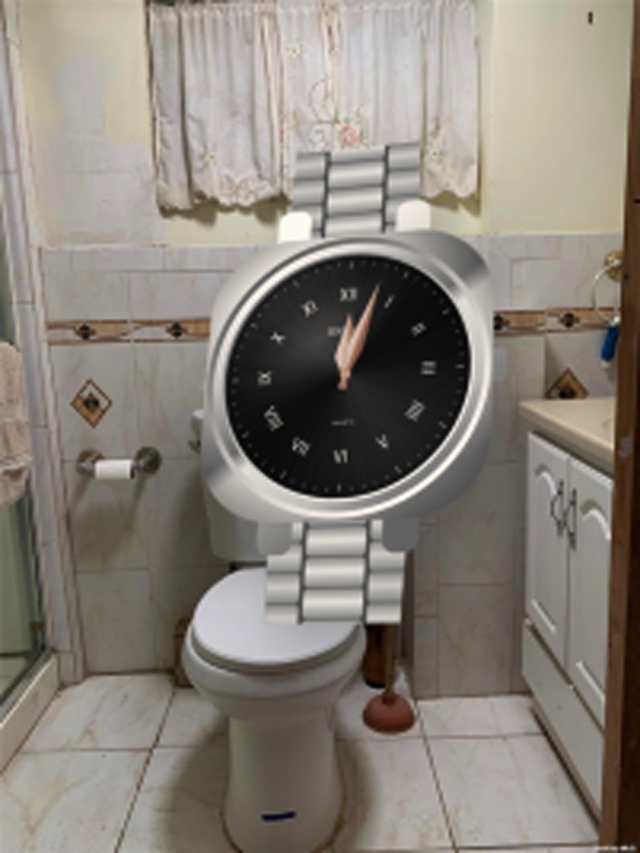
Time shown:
**12:03**
